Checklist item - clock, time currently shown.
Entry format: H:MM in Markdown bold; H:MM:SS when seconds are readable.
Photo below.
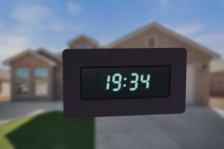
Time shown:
**19:34**
